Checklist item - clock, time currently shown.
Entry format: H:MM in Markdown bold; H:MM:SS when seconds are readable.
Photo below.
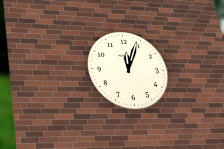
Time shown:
**12:04**
